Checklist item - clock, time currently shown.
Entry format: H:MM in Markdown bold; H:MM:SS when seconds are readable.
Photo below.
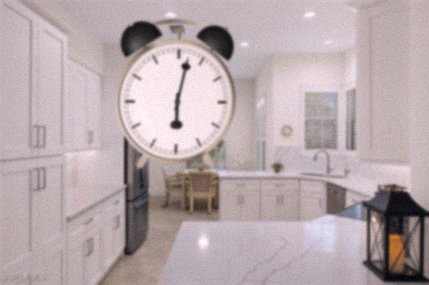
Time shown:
**6:02**
